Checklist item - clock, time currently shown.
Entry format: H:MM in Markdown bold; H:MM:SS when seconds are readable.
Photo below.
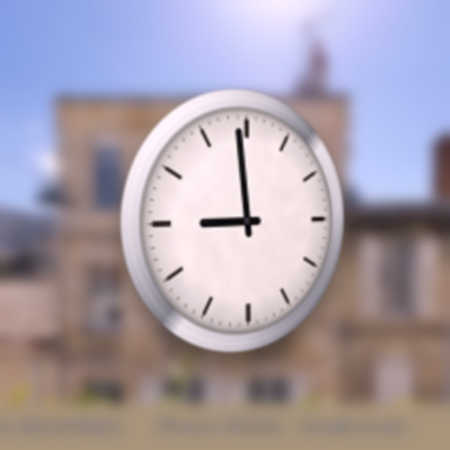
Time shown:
**8:59**
